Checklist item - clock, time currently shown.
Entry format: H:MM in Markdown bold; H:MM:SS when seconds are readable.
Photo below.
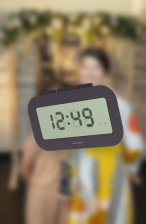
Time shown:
**12:49**
